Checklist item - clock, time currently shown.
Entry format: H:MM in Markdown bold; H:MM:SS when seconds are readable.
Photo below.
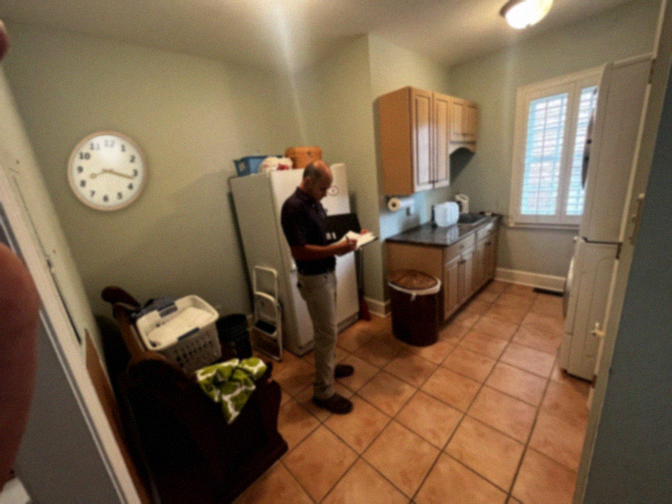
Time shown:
**8:17**
